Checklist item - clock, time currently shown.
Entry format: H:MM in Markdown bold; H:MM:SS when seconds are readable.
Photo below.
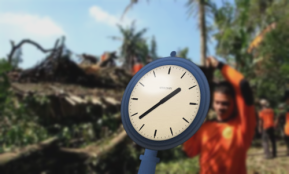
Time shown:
**1:38**
